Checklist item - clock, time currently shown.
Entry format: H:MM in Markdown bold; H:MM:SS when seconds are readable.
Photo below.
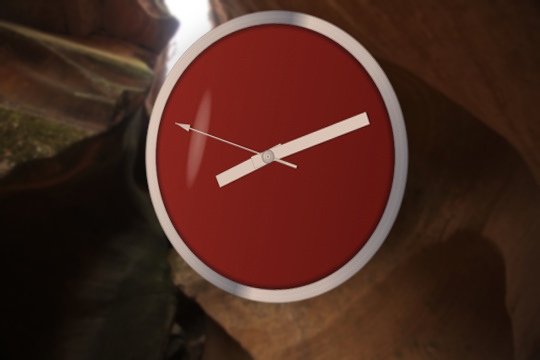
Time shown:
**8:11:48**
